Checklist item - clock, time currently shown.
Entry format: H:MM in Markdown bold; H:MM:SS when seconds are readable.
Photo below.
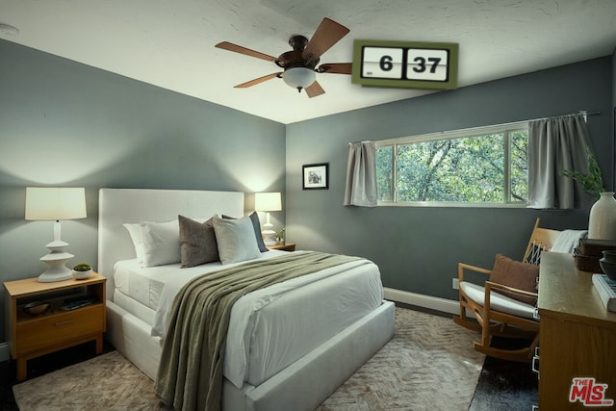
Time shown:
**6:37**
